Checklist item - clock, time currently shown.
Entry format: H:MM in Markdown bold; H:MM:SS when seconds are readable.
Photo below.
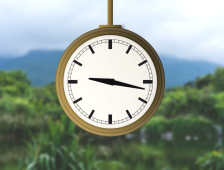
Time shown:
**9:17**
